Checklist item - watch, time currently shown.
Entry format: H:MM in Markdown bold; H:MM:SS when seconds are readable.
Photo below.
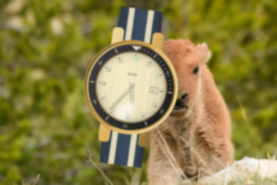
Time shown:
**5:36**
